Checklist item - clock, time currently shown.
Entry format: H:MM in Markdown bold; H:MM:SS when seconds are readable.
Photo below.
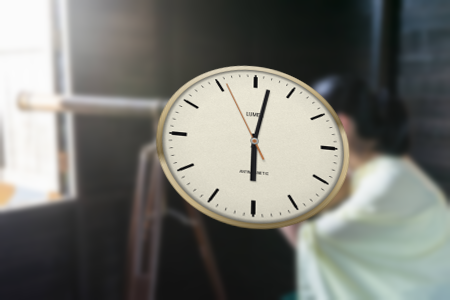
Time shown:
**6:01:56**
